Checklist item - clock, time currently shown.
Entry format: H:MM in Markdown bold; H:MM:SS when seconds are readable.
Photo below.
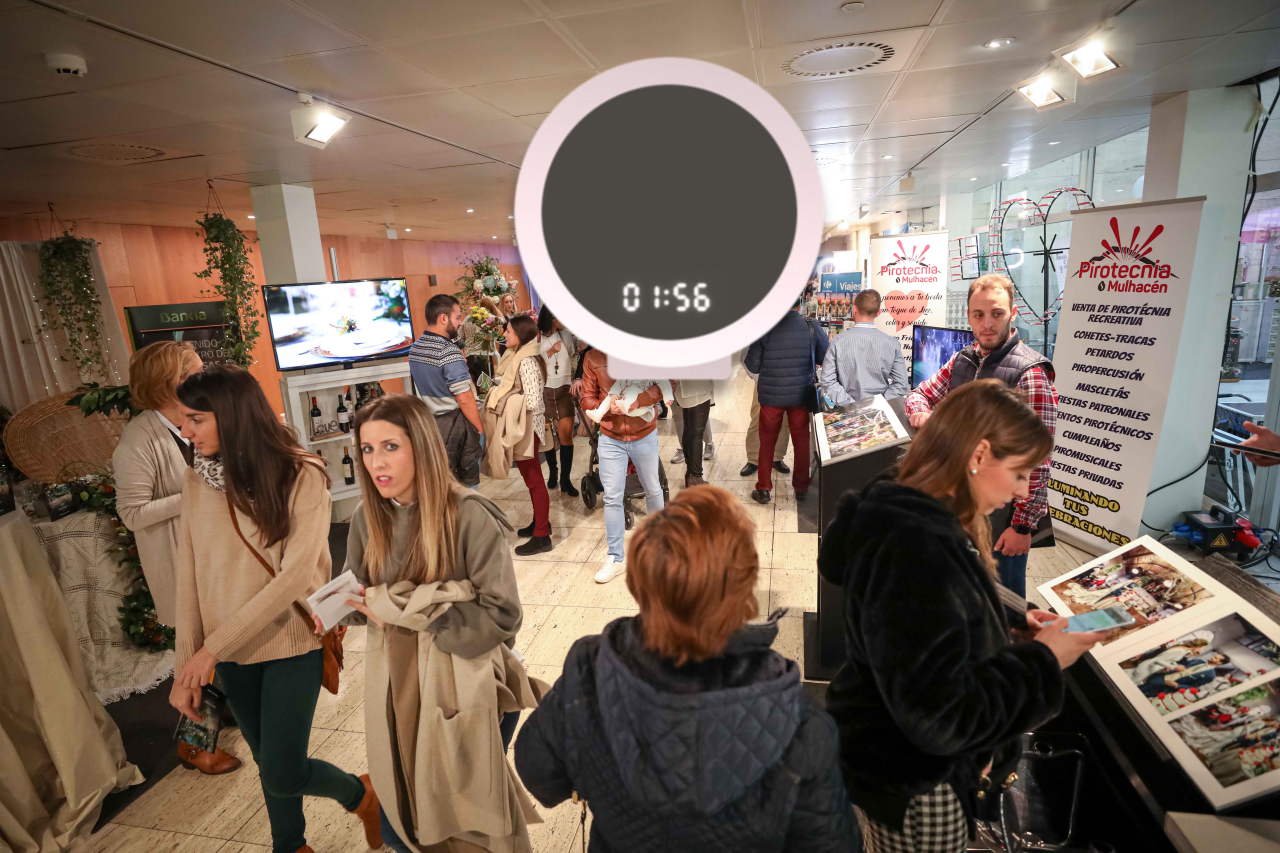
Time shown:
**1:56**
